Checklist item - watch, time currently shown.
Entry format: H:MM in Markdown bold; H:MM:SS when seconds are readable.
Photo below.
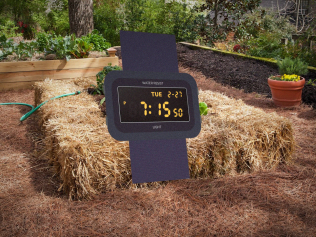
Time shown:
**7:15:50**
